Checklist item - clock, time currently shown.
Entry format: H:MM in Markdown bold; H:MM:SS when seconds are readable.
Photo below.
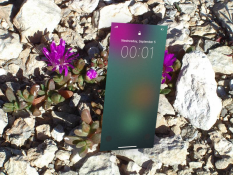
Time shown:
**0:01**
